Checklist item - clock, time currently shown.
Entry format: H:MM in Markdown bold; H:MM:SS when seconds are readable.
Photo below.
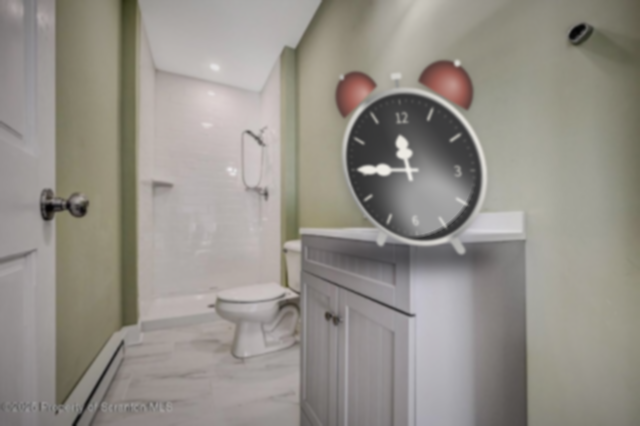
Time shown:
**11:45**
